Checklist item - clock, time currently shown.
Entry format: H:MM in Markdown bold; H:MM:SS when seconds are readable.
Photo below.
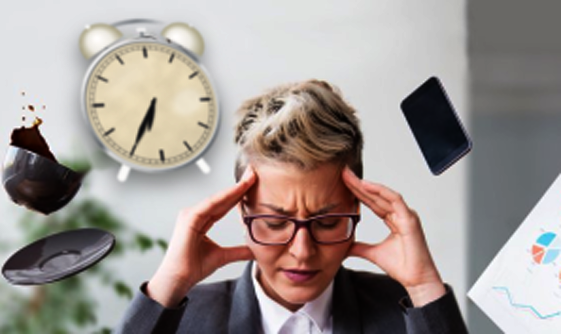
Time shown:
**6:35**
